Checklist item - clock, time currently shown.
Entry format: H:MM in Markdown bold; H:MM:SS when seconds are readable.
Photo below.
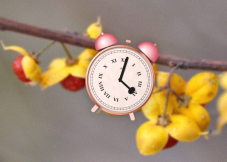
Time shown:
**4:01**
